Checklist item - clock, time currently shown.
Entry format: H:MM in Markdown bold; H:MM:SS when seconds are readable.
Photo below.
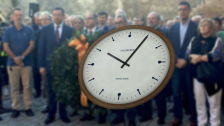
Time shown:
**10:05**
